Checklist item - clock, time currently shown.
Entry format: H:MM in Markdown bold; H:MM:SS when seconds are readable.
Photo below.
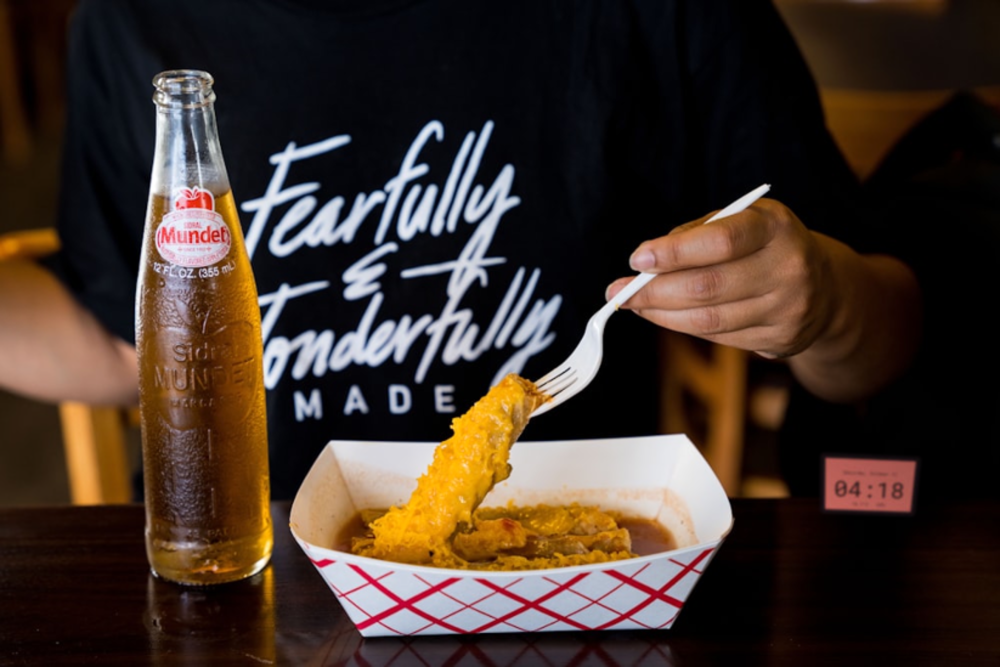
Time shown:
**4:18**
